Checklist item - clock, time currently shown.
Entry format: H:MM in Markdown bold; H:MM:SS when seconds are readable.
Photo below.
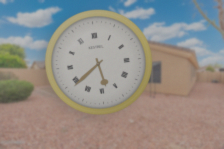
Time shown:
**5:39**
